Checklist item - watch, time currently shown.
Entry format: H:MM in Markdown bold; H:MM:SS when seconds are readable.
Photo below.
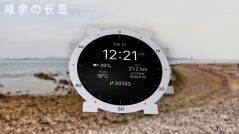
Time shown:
**12:21**
